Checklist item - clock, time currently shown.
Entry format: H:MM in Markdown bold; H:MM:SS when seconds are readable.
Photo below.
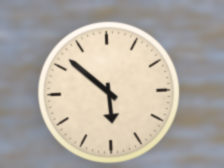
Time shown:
**5:52**
